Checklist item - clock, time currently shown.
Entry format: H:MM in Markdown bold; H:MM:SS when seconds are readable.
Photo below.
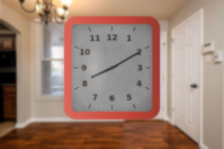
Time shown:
**8:10**
